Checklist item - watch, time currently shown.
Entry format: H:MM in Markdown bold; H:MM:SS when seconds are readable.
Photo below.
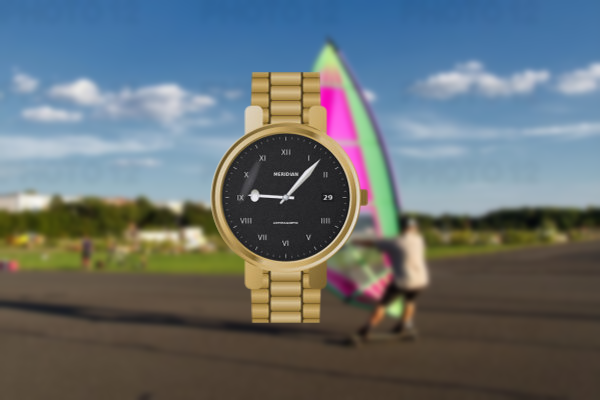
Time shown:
**9:07**
